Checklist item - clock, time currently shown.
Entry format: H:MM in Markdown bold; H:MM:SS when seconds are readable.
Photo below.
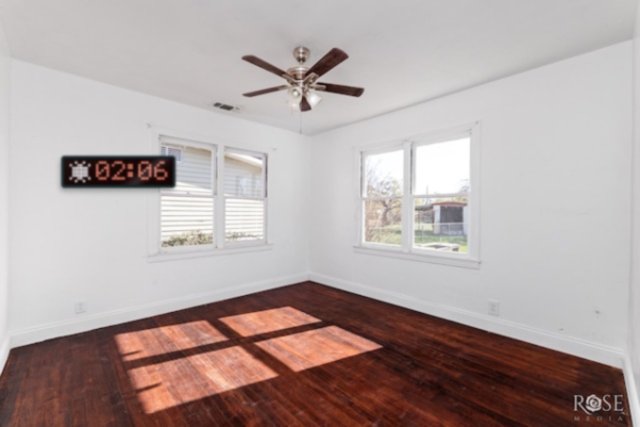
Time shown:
**2:06**
